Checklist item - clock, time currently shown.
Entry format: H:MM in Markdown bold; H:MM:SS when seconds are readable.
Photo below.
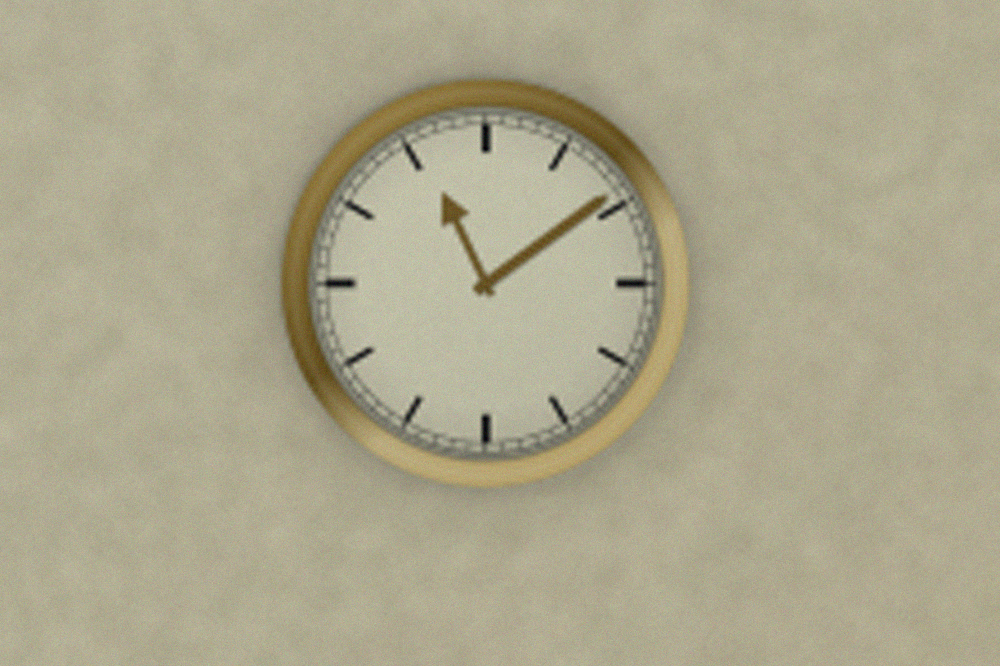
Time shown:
**11:09**
